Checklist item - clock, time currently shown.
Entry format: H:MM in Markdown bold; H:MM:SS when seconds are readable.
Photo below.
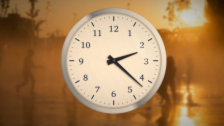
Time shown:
**2:22**
